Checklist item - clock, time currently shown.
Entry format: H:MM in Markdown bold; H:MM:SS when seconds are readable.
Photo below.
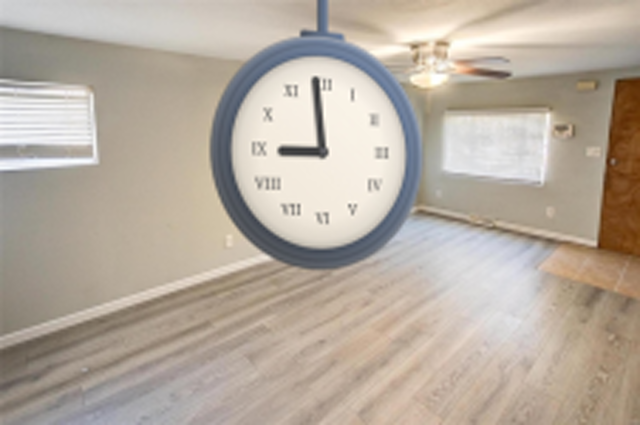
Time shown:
**8:59**
